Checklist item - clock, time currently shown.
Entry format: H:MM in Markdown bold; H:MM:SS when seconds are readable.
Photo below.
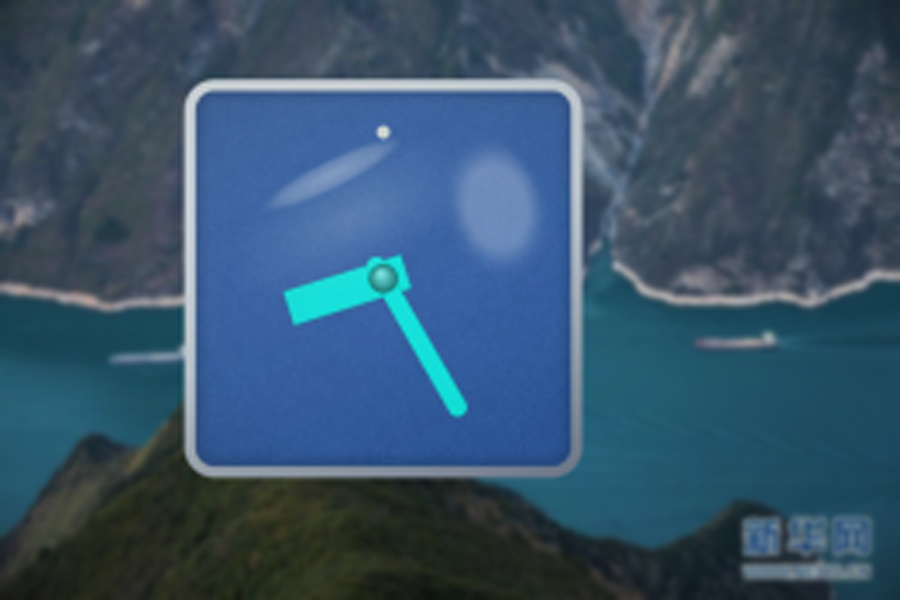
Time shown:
**8:25**
